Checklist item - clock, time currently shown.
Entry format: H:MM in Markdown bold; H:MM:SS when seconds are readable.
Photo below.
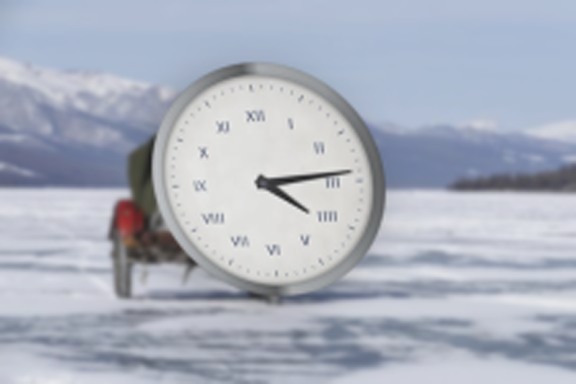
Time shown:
**4:14**
